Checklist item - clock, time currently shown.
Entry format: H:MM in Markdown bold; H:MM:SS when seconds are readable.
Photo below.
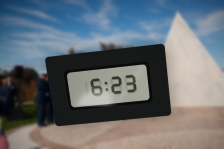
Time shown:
**6:23**
